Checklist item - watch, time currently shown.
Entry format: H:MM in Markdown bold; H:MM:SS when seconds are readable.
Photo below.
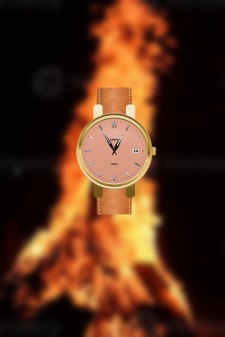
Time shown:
**12:55**
